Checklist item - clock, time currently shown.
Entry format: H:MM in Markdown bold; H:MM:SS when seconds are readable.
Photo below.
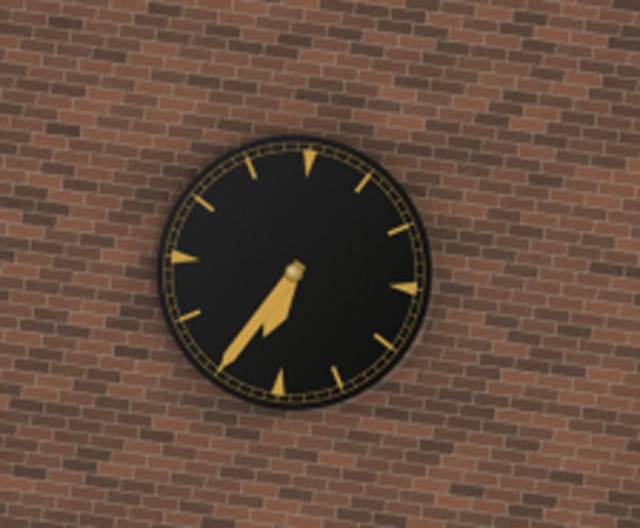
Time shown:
**6:35**
